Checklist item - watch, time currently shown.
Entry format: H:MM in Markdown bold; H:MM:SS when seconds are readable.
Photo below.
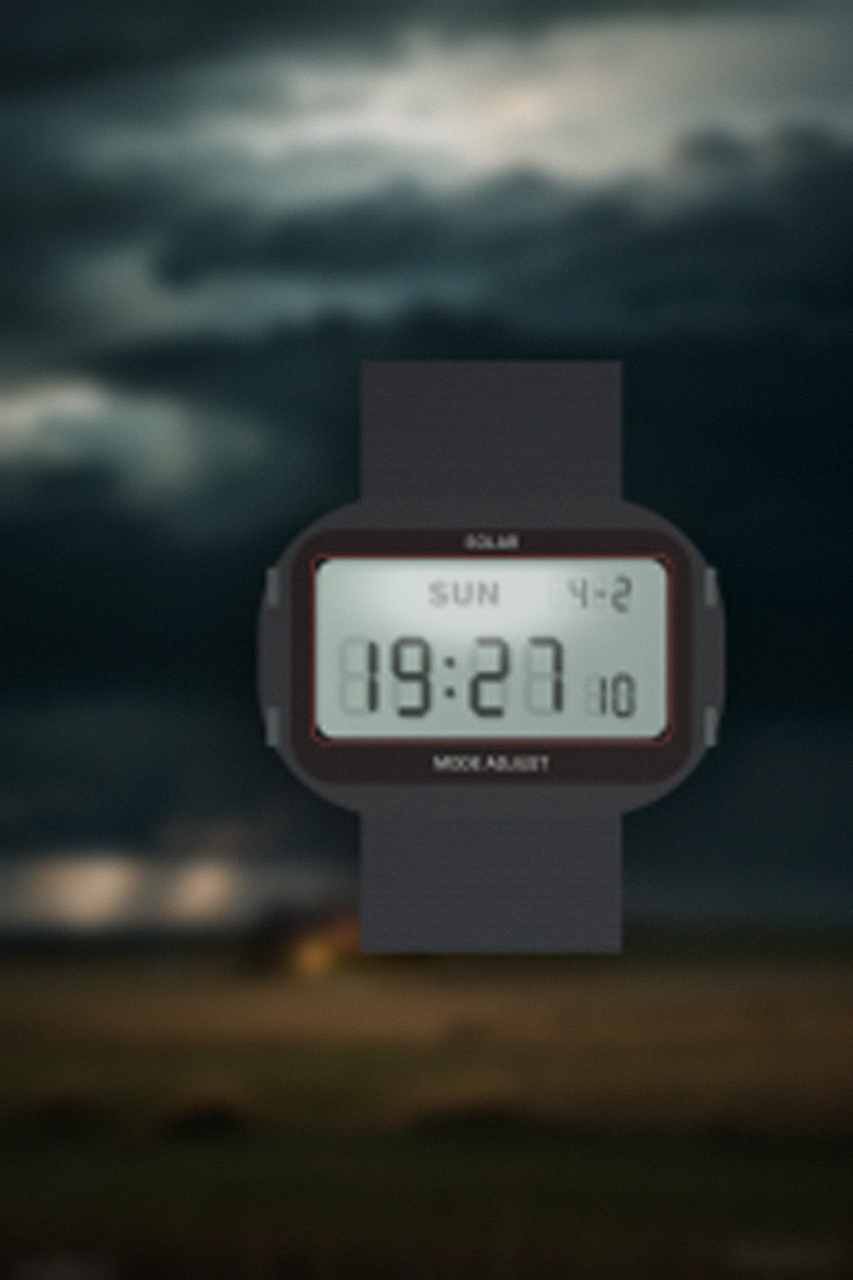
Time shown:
**19:27:10**
